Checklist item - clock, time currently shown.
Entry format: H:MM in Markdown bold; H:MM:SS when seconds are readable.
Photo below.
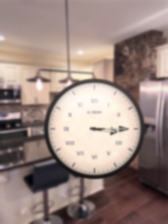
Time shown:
**3:15**
